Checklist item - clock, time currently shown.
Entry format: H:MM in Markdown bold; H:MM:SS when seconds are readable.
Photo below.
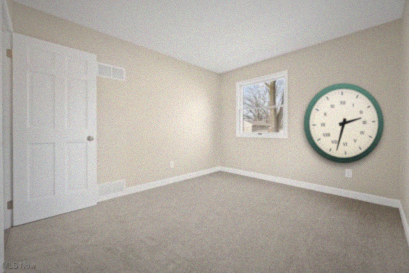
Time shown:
**2:33**
